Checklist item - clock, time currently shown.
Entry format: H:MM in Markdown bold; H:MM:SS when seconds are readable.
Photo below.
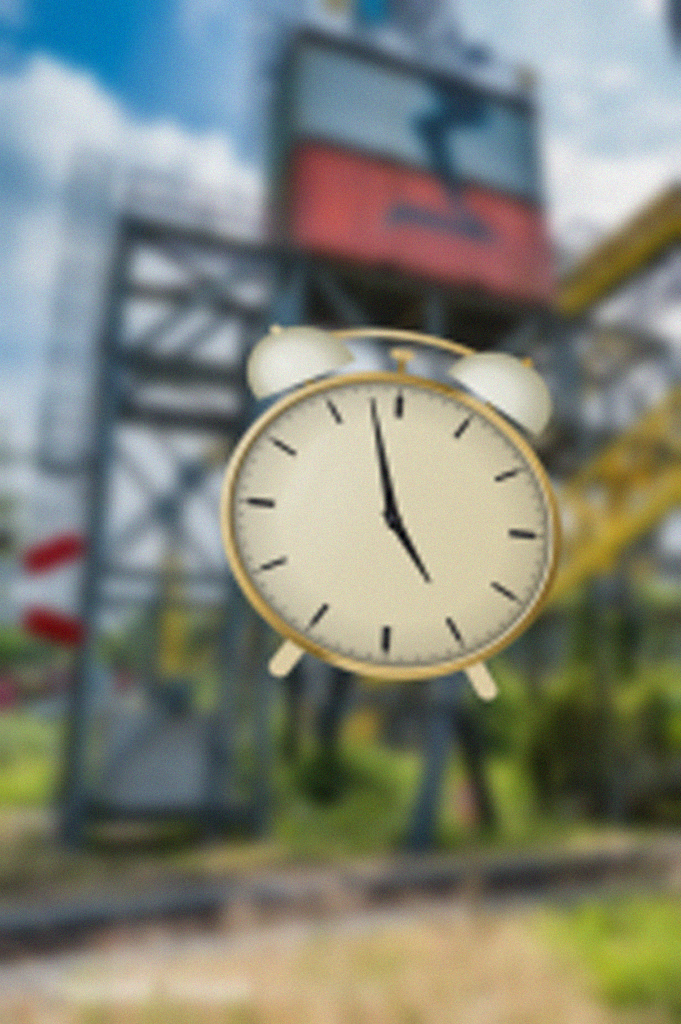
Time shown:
**4:58**
